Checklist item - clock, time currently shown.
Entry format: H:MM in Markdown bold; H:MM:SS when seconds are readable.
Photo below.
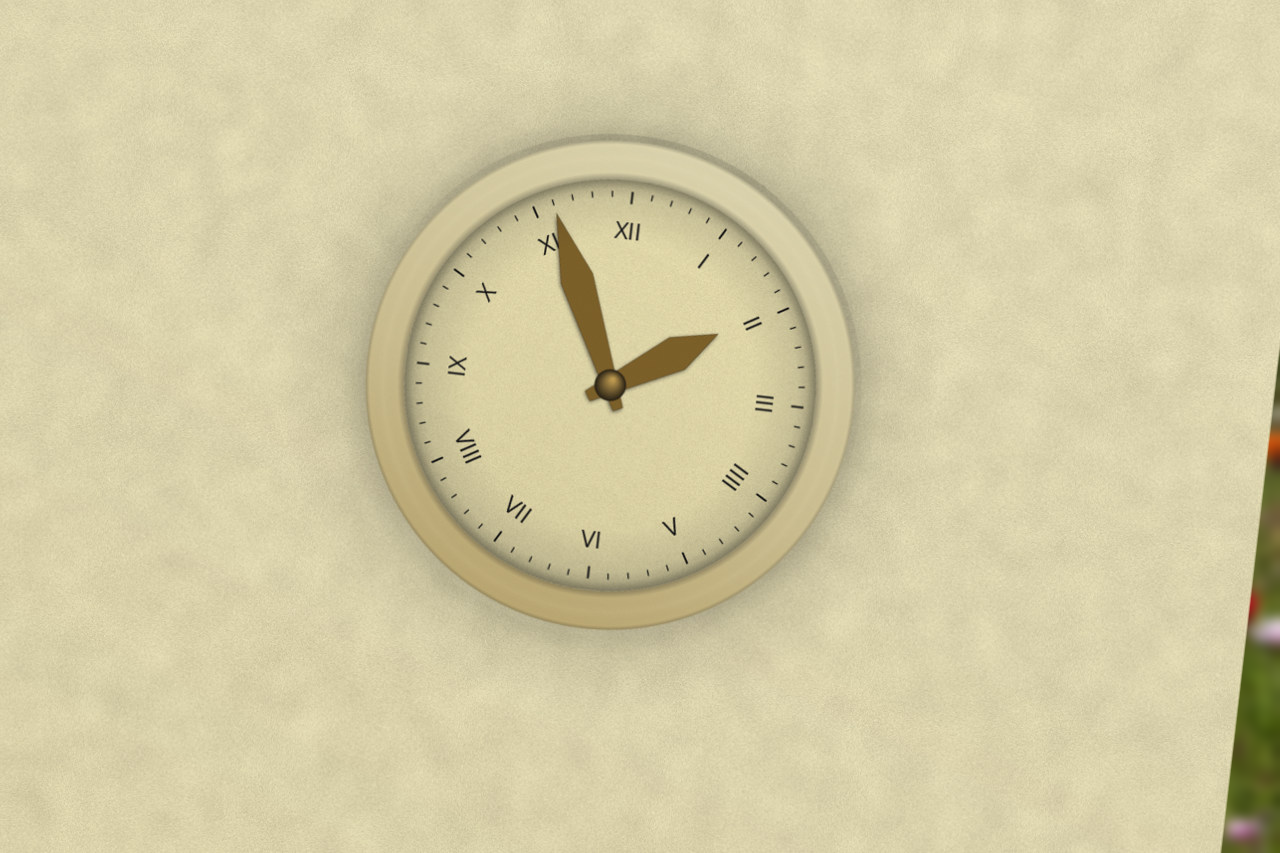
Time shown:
**1:56**
